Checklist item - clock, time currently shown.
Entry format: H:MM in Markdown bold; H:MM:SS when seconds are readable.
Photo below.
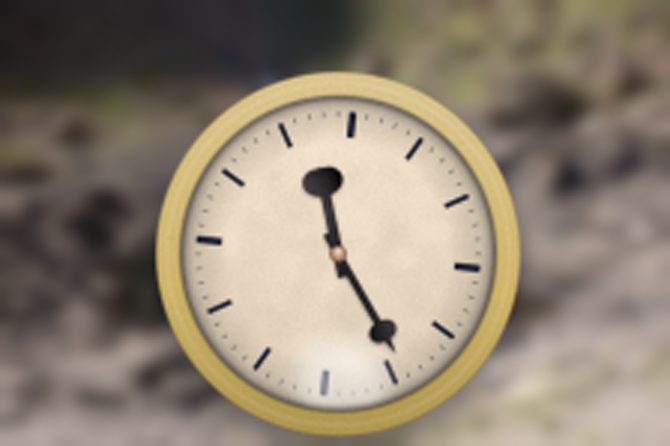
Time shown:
**11:24**
